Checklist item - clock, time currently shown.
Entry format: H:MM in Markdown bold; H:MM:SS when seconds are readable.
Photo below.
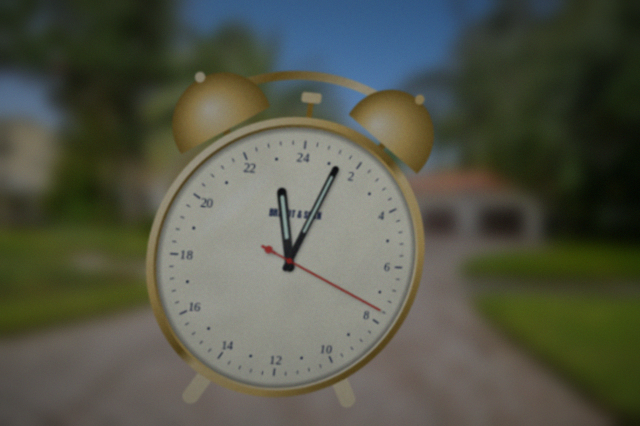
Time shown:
**23:03:19**
